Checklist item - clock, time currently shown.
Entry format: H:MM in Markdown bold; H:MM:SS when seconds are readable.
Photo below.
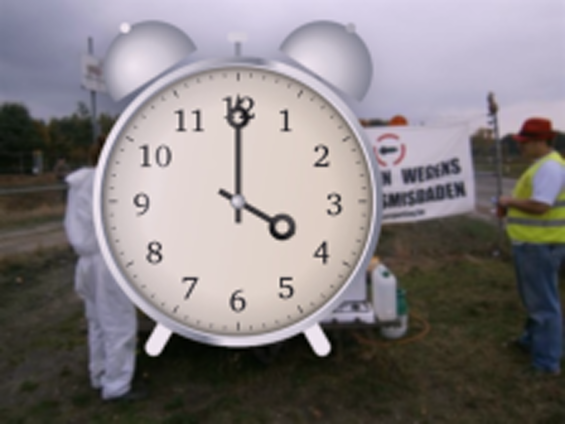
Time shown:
**4:00**
